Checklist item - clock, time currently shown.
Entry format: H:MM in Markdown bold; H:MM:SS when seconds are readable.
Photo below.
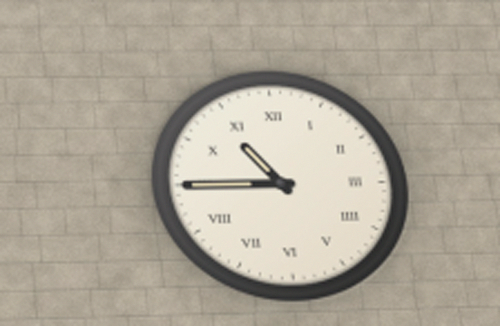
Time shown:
**10:45**
